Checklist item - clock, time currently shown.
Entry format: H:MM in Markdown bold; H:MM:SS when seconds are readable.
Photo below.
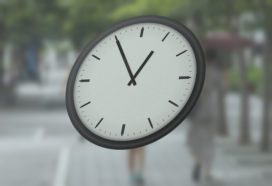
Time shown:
**12:55**
